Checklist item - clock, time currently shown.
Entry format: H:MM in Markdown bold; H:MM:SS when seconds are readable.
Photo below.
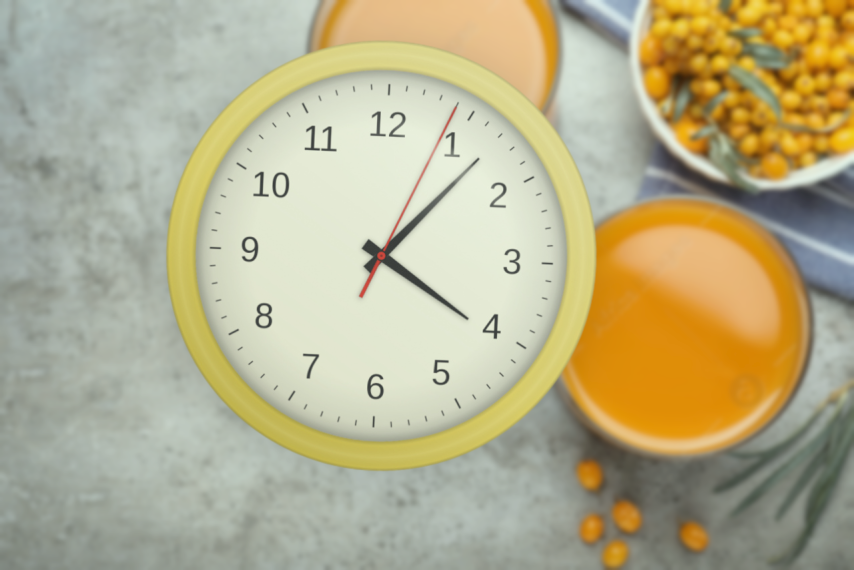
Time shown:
**4:07:04**
